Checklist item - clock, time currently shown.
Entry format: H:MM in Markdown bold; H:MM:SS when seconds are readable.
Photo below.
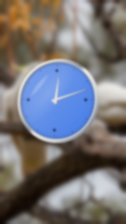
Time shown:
**12:12**
